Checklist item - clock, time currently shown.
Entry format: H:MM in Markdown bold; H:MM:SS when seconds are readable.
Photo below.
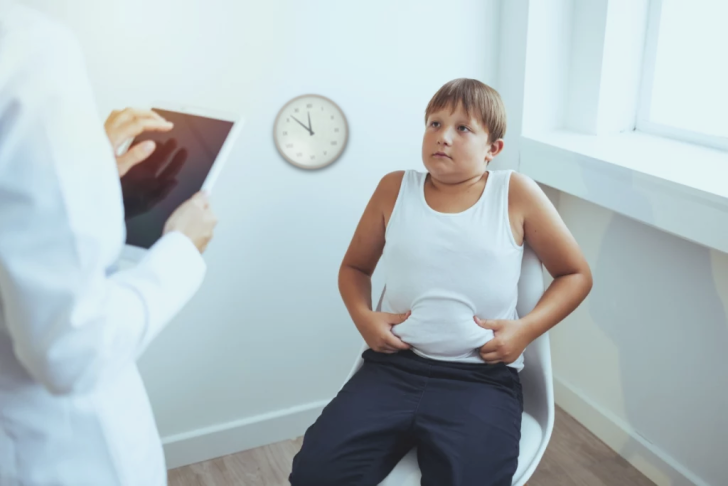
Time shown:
**11:52**
